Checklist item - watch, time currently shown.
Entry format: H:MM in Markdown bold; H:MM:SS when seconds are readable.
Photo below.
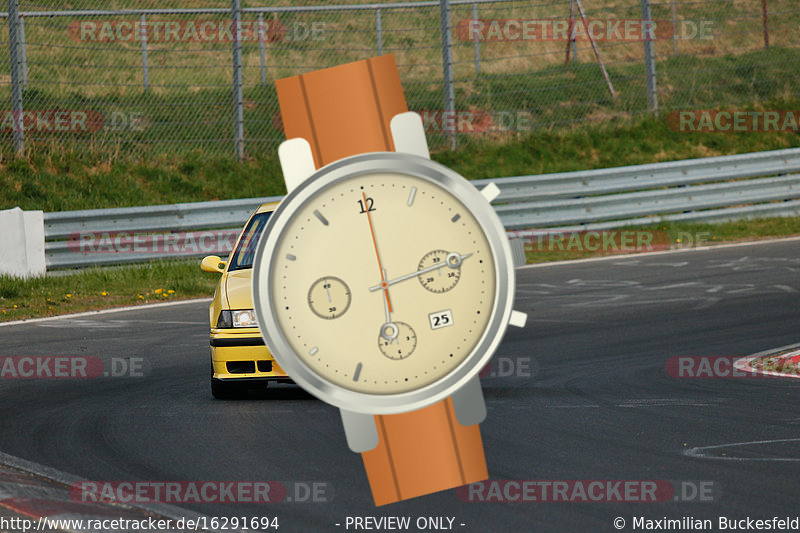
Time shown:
**6:14**
